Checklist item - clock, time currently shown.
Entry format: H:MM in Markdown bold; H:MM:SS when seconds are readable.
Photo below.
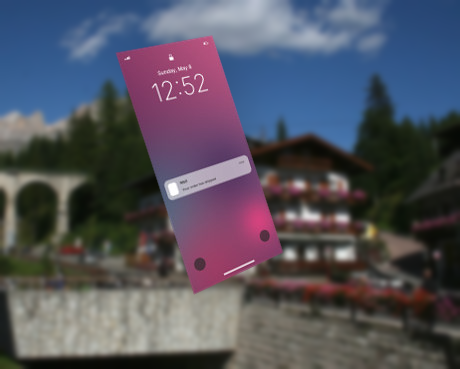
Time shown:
**12:52**
